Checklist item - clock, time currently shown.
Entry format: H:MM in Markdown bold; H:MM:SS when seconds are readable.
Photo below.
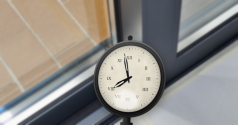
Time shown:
**7:58**
